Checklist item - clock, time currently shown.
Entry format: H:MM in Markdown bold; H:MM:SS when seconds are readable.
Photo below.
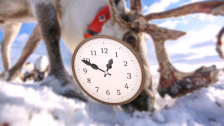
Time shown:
**12:49**
